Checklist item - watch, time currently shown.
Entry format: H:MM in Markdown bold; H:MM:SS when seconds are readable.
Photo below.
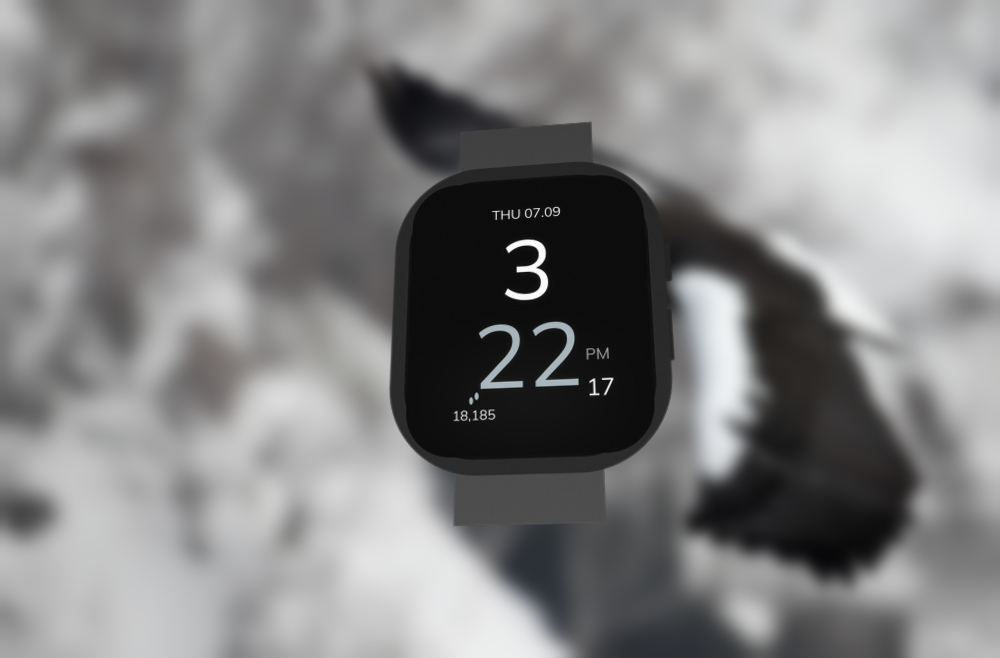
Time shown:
**3:22:17**
